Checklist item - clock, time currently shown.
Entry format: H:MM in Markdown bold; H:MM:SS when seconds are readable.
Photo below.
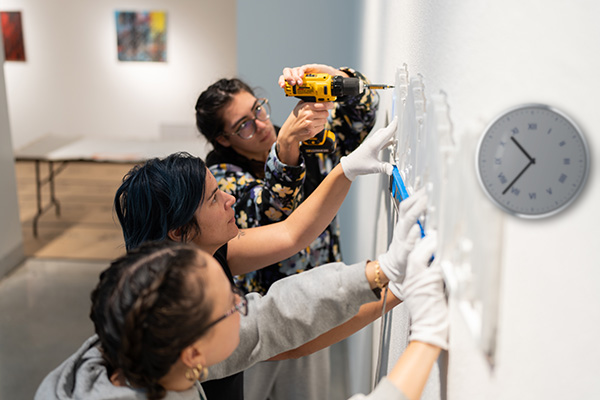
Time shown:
**10:37**
